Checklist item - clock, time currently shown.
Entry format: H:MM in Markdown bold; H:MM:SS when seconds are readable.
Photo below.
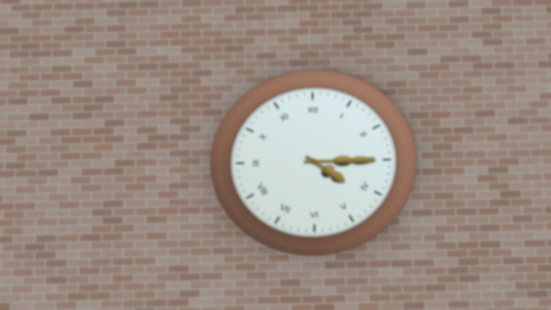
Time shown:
**4:15**
